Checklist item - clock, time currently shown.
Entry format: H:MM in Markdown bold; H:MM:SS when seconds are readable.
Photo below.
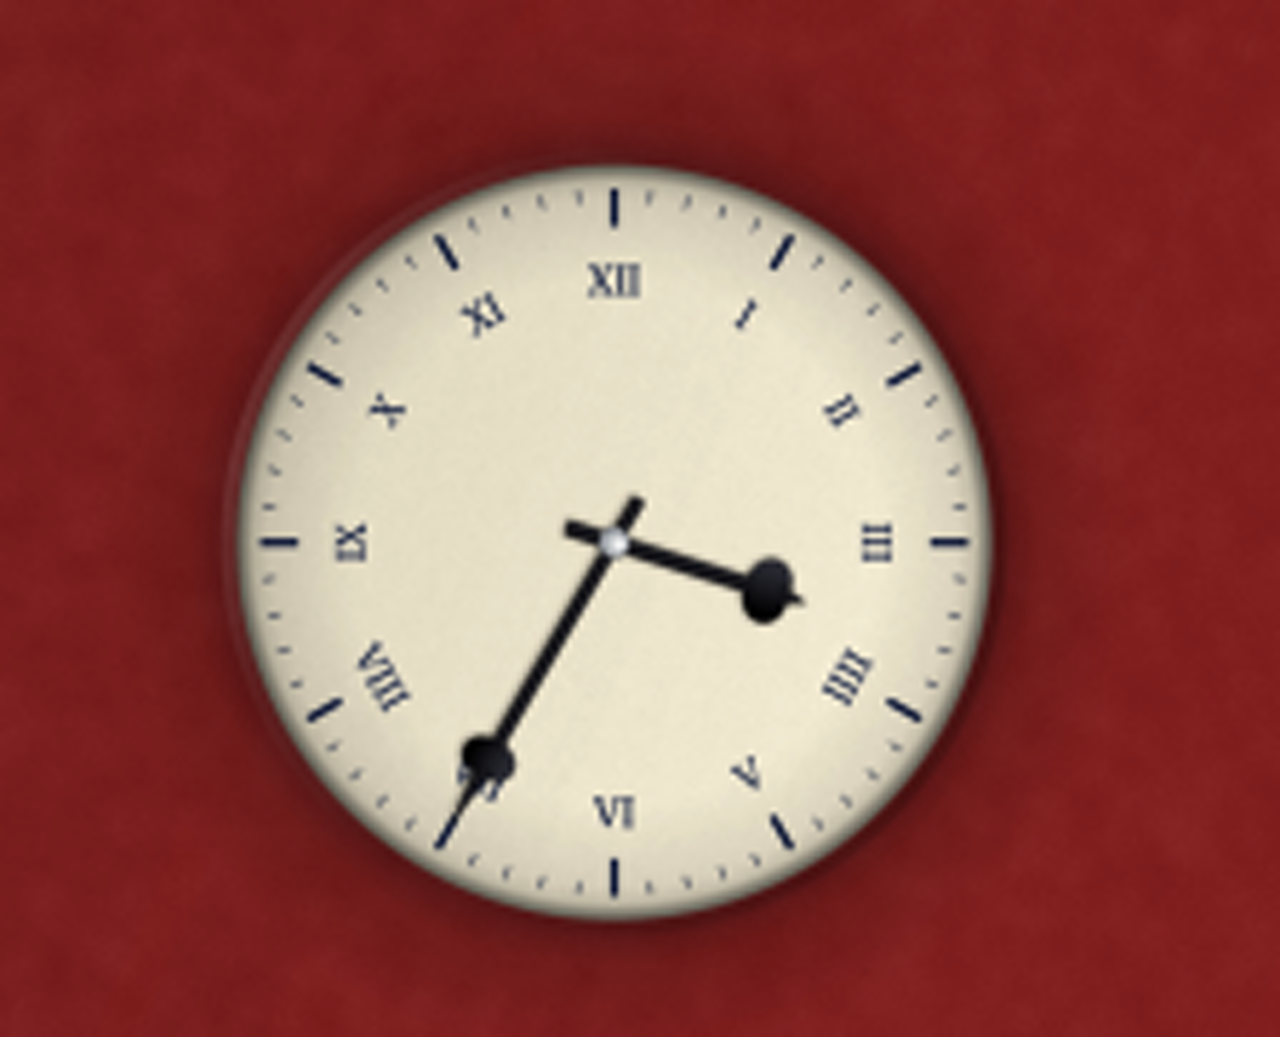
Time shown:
**3:35**
